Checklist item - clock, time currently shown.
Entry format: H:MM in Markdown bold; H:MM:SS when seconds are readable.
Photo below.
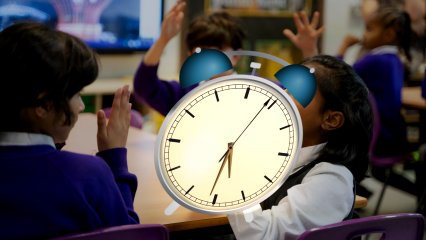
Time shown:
**5:31:04**
